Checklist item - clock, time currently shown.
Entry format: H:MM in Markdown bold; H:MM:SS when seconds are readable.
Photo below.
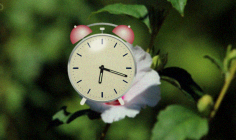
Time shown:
**6:18**
